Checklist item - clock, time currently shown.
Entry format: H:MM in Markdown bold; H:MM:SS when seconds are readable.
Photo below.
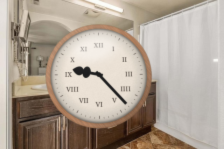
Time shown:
**9:23**
